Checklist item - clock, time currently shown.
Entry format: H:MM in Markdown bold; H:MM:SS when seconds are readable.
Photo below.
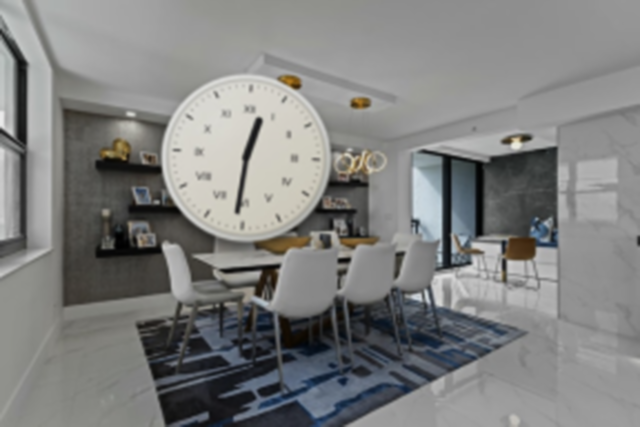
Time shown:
**12:31**
